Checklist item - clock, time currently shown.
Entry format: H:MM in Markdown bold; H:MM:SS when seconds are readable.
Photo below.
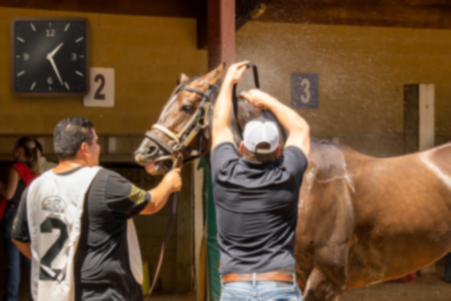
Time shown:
**1:26**
